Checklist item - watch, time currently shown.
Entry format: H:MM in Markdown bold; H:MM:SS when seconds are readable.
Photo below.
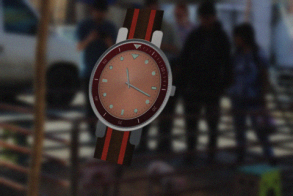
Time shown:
**11:18**
